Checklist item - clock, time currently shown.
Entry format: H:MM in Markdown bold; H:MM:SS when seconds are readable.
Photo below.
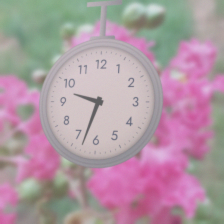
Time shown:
**9:33**
